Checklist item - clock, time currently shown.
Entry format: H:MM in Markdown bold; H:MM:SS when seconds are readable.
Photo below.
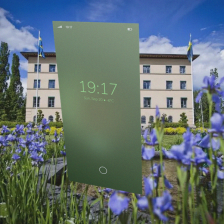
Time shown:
**19:17**
